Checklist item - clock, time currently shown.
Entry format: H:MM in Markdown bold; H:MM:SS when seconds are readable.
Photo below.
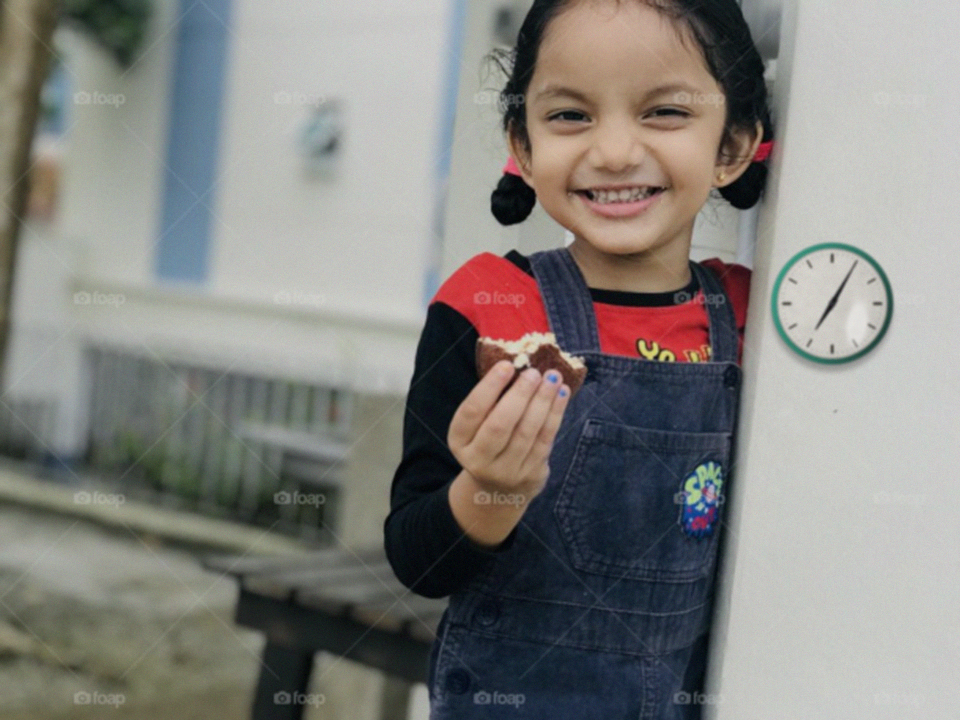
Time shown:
**7:05**
